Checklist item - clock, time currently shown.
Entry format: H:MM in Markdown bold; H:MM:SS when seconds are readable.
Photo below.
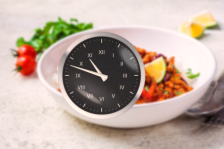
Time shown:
**10:48**
